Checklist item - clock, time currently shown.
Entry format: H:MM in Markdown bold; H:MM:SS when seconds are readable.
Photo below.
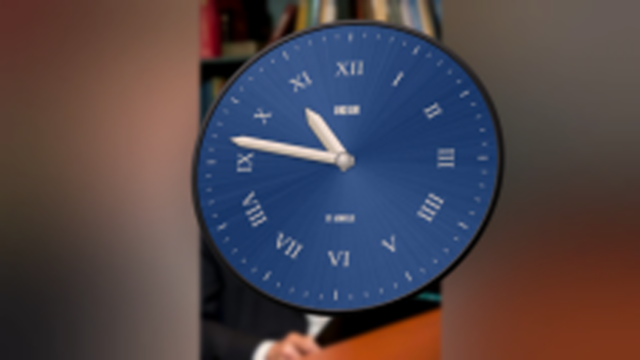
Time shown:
**10:47**
